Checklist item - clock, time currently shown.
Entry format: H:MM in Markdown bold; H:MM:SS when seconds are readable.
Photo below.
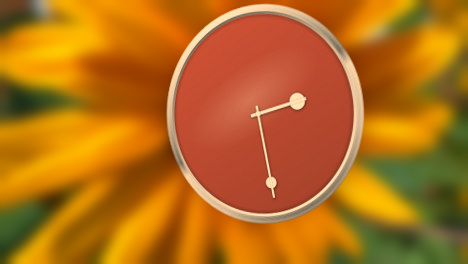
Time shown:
**2:28**
